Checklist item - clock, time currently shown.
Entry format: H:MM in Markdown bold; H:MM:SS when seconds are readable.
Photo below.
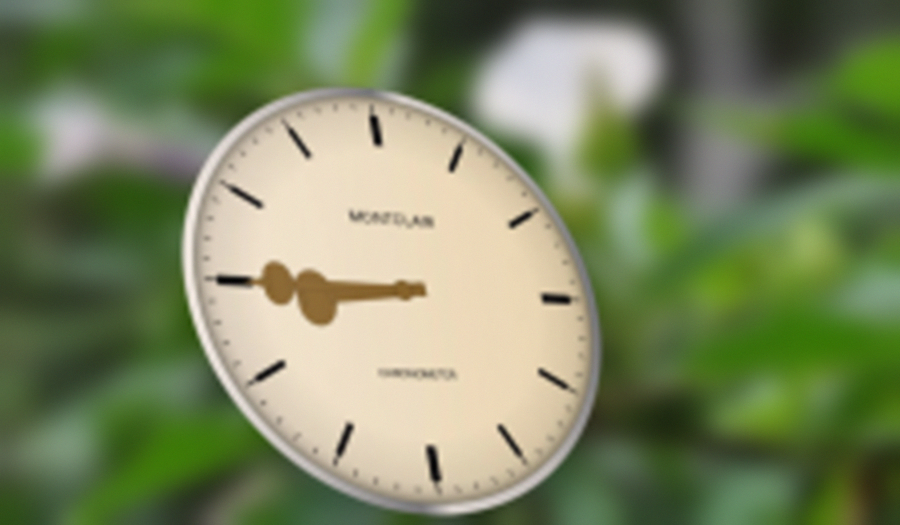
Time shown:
**8:45**
